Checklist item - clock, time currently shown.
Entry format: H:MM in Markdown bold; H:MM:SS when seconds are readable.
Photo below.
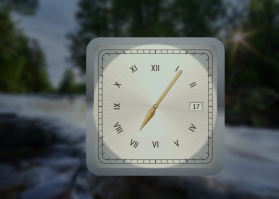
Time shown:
**7:06**
